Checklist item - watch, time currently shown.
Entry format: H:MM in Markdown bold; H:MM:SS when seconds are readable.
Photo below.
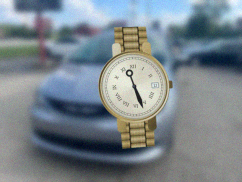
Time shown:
**11:27**
